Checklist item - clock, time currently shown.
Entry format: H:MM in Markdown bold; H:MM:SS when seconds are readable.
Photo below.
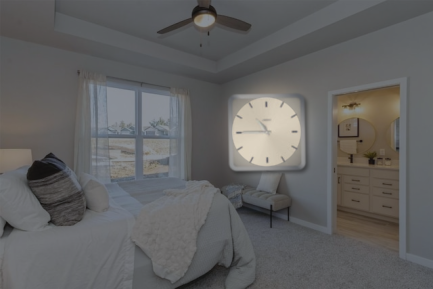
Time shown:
**10:45**
